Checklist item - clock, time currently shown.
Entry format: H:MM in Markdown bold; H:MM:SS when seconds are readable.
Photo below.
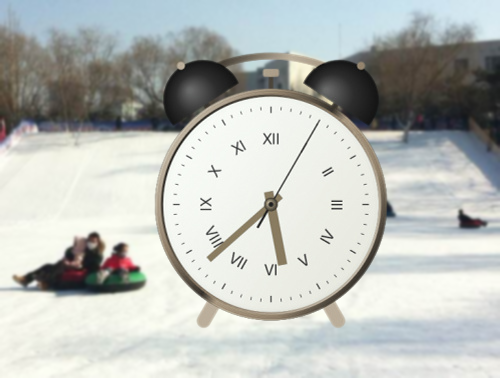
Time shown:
**5:38:05**
